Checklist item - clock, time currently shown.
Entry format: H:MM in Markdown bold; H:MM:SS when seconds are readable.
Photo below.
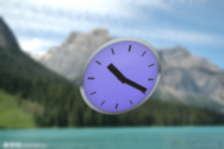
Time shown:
**10:19**
